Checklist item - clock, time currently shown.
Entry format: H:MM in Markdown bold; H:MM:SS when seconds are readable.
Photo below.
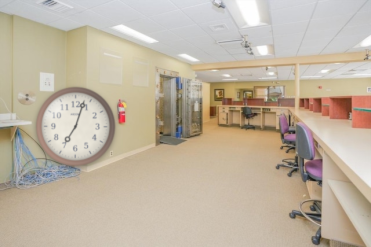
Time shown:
**7:03**
